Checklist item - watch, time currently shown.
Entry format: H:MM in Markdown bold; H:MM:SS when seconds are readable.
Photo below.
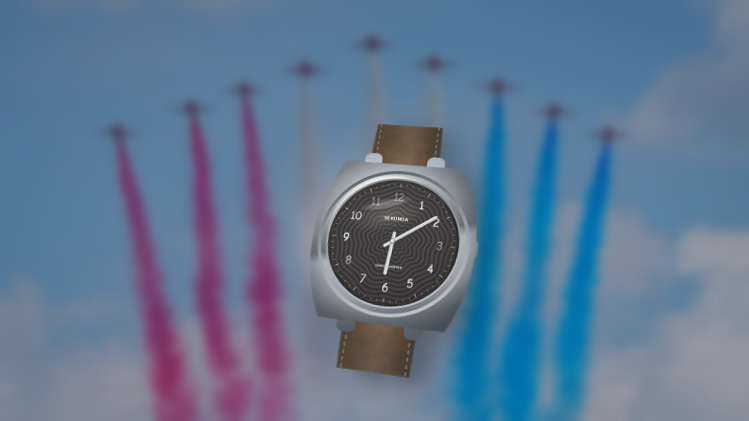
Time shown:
**6:09**
